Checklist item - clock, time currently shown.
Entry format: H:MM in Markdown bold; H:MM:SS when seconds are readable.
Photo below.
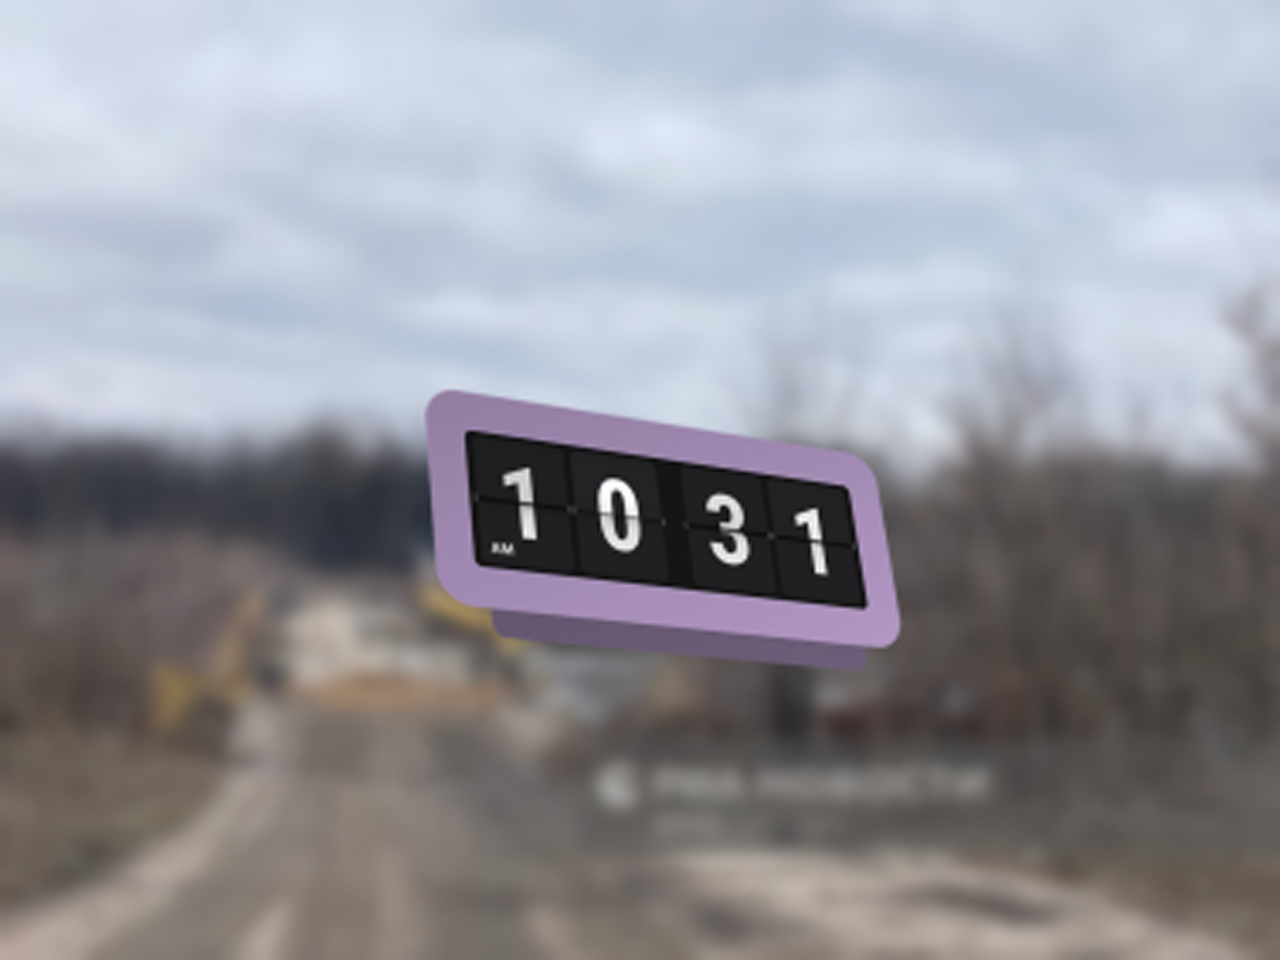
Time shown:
**10:31**
